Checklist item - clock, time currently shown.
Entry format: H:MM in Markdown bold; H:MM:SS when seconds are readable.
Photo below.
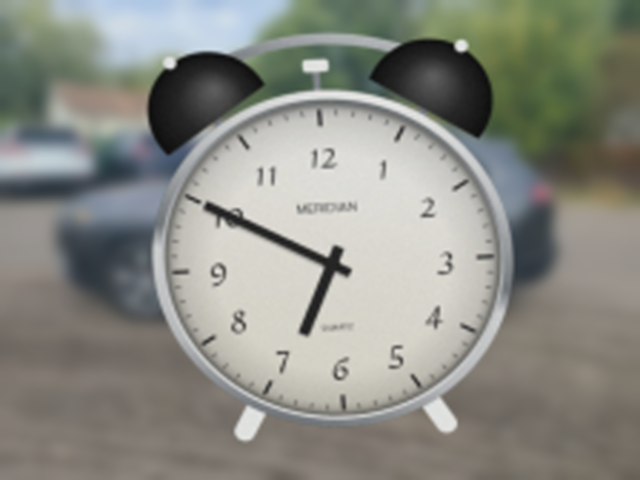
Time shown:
**6:50**
